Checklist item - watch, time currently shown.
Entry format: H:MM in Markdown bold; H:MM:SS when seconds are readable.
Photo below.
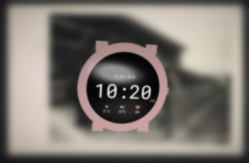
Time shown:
**10:20**
